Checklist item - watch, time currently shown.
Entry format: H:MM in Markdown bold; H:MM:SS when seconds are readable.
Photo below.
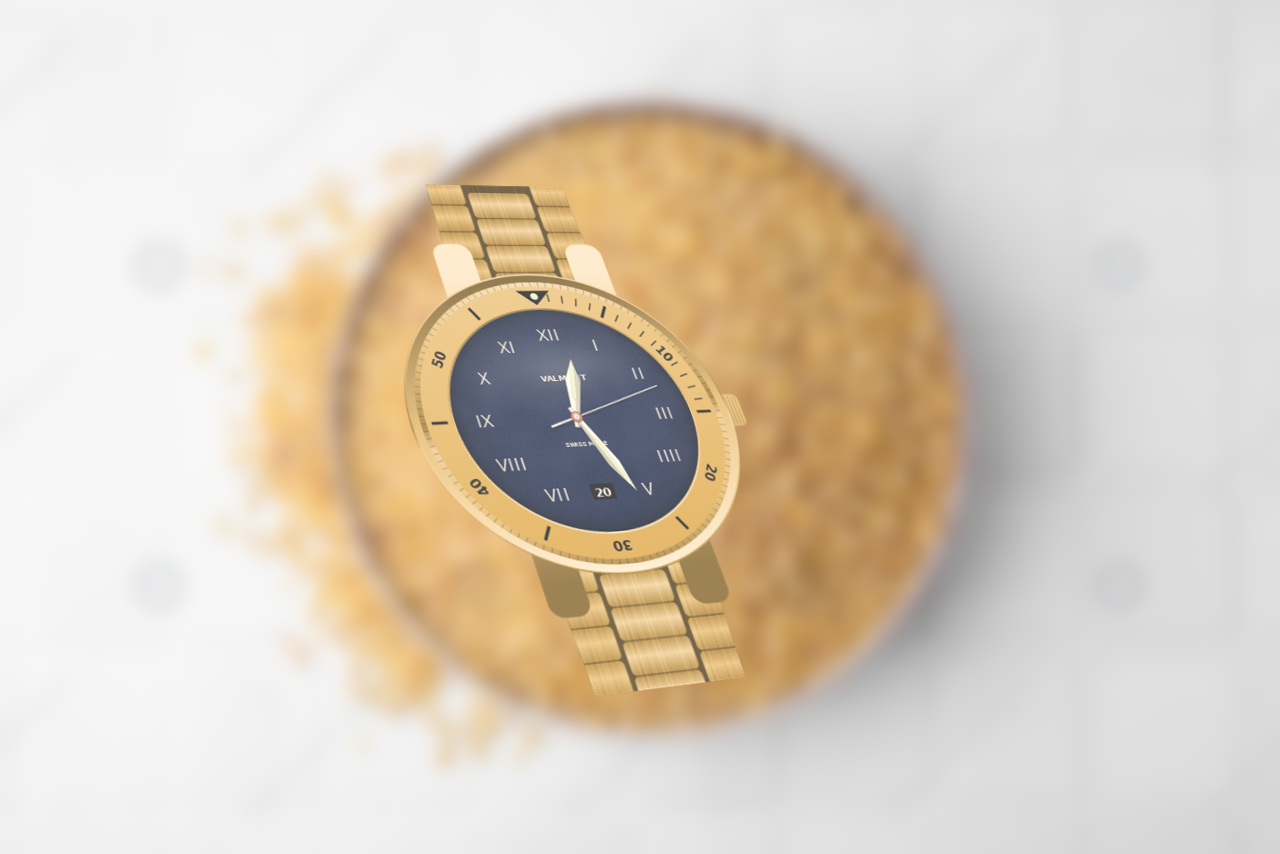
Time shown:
**12:26:12**
